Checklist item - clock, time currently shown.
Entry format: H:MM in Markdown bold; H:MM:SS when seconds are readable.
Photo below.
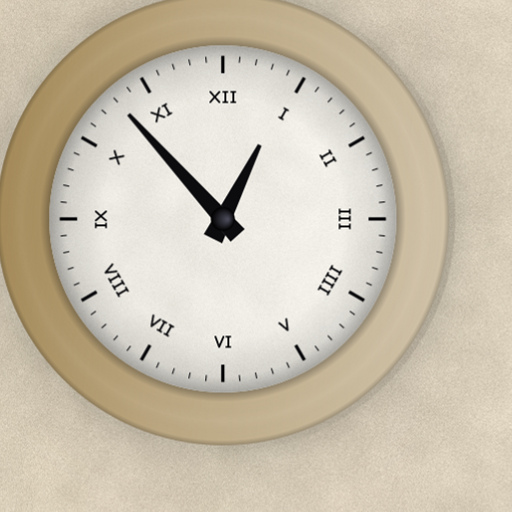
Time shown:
**12:53**
